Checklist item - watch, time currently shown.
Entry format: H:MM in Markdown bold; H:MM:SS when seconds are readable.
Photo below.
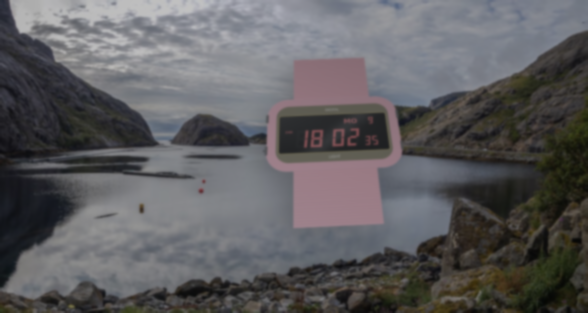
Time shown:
**18:02**
